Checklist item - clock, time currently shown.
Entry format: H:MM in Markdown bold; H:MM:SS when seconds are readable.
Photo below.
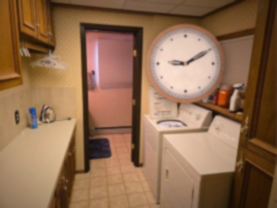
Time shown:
**9:10**
